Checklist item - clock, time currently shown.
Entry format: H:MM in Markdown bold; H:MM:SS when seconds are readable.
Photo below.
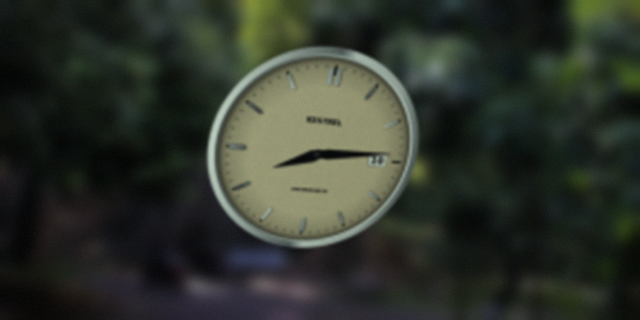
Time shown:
**8:14**
